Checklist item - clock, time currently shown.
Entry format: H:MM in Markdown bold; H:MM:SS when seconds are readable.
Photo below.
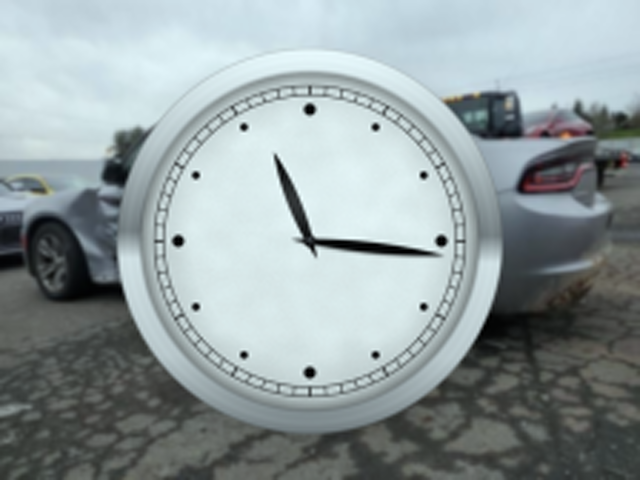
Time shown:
**11:16**
